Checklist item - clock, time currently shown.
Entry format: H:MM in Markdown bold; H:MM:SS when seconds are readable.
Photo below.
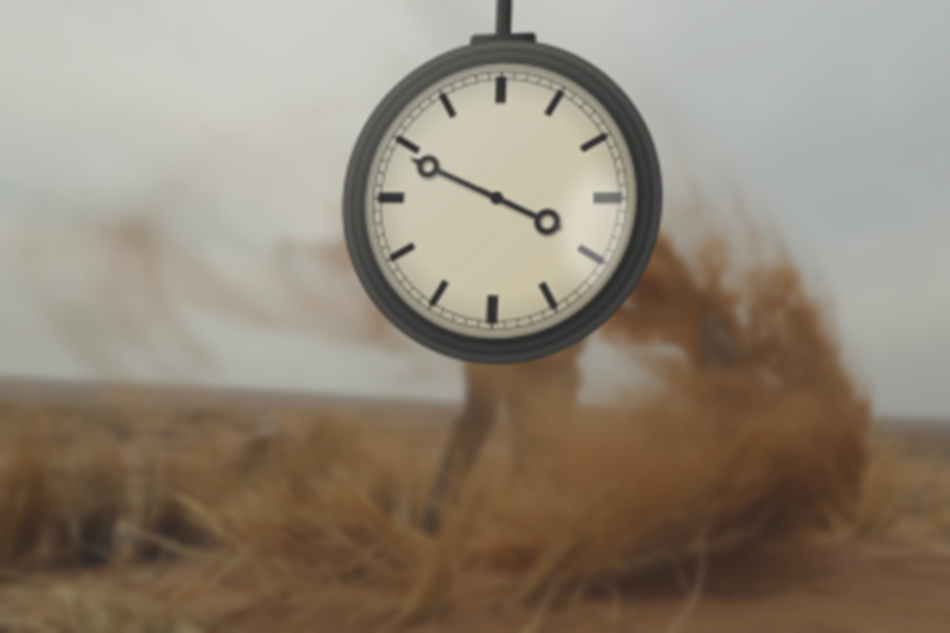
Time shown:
**3:49**
